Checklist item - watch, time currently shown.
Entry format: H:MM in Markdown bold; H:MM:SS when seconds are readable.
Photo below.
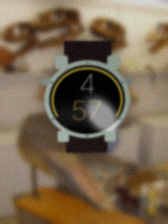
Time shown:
**4:57**
